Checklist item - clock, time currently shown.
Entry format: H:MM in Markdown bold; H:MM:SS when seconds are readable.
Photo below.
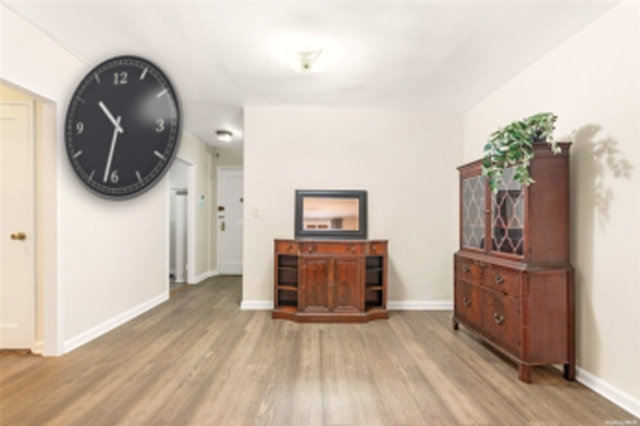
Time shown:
**10:32**
